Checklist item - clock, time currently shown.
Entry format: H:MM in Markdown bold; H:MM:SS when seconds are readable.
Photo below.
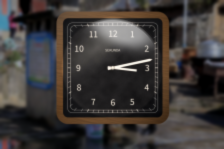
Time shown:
**3:13**
